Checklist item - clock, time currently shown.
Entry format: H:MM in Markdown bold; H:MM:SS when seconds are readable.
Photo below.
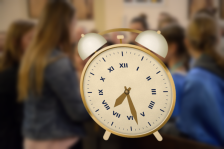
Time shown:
**7:28**
